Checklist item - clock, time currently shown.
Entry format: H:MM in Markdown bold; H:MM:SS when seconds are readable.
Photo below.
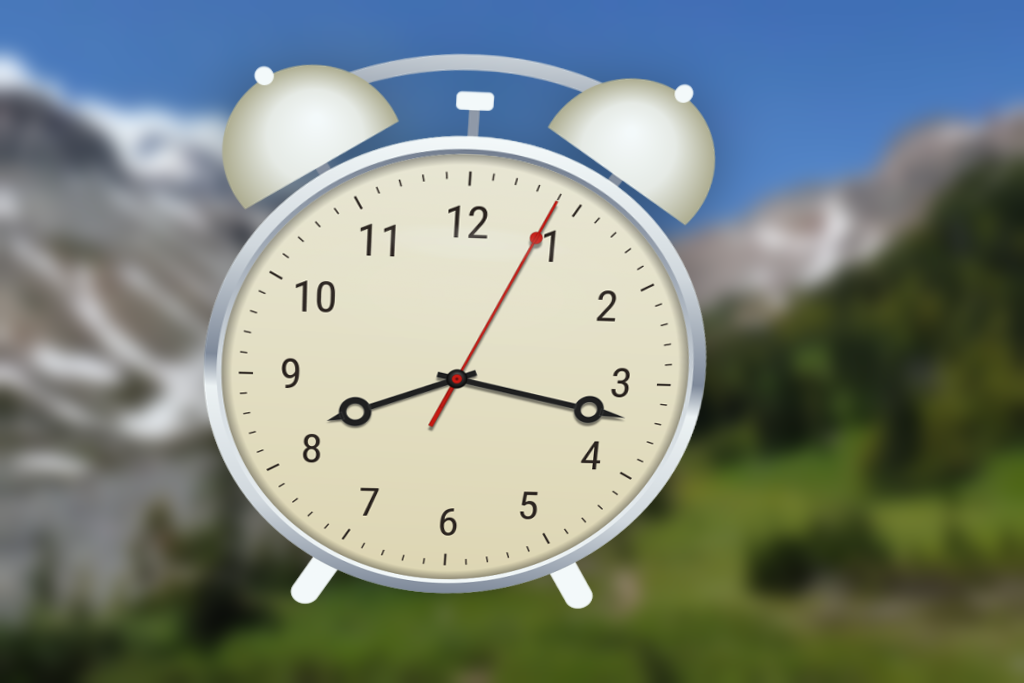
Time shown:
**8:17:04**
